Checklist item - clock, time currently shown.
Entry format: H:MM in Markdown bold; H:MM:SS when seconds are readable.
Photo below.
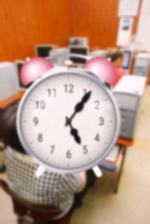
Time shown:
**5:06**
